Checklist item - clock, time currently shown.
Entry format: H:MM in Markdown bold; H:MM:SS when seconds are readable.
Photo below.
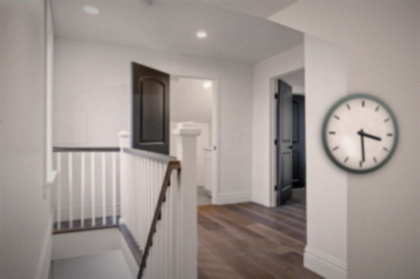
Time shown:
**3:29**
